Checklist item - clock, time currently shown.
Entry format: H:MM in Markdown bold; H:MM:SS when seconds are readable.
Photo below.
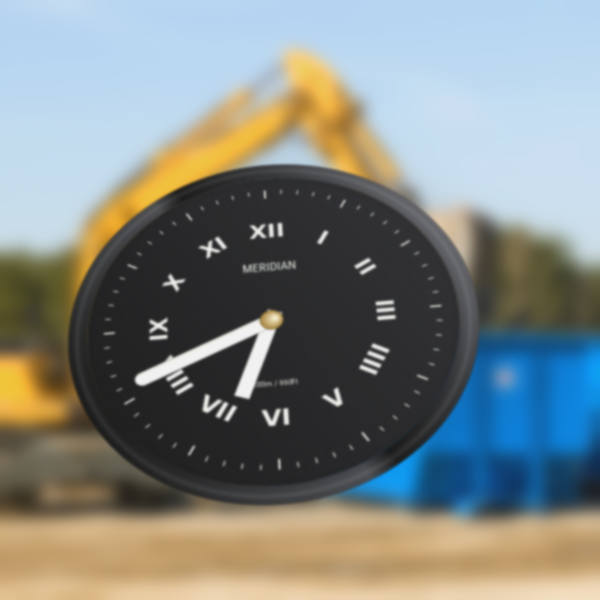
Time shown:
**6:41**
